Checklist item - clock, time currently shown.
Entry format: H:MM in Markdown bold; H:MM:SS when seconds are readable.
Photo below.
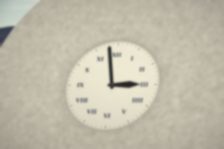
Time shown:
**2:58**
